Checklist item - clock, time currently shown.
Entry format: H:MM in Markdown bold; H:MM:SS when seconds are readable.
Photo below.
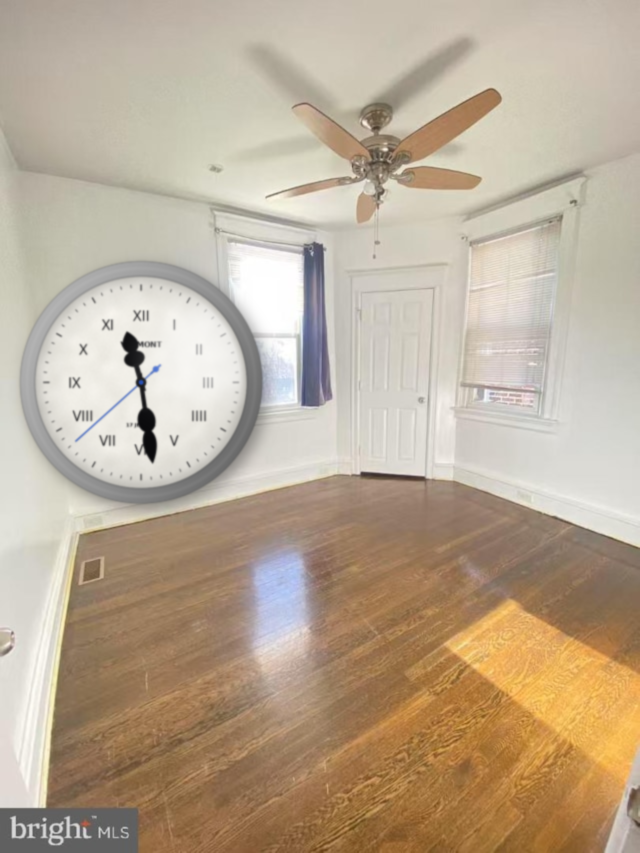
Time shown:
**11:28:38**
